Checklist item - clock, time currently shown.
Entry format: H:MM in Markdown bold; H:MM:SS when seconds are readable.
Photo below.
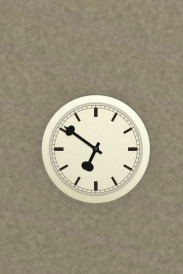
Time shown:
**6:51**
